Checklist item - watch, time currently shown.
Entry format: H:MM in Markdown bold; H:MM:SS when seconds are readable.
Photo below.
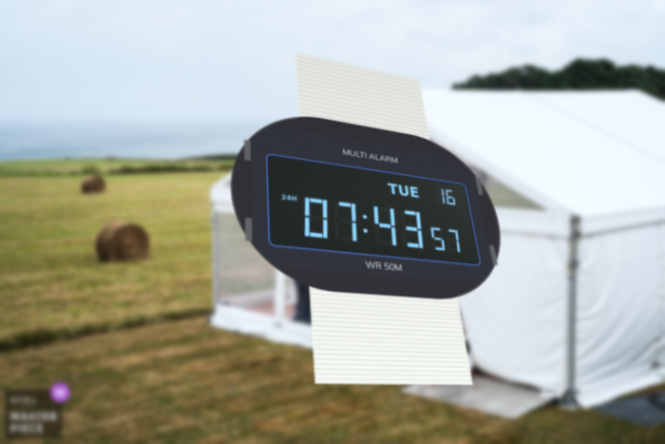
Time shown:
**7:43:57**
